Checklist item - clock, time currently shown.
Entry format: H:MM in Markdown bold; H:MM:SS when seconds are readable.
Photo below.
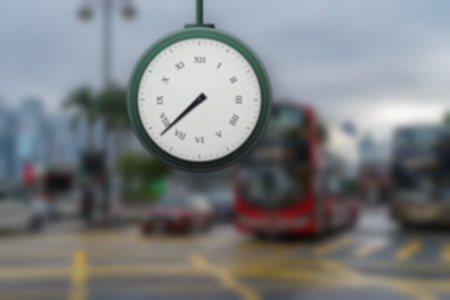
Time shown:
**7:38**
